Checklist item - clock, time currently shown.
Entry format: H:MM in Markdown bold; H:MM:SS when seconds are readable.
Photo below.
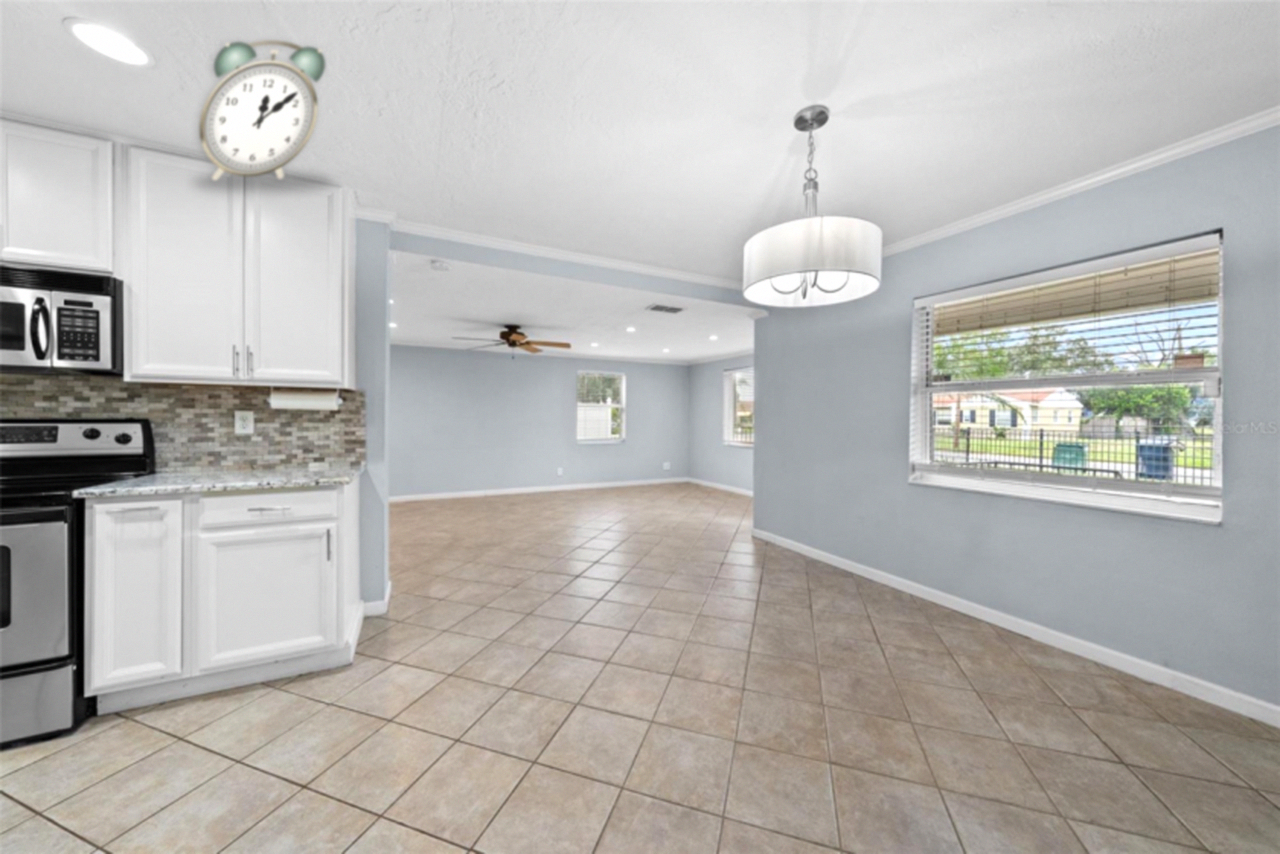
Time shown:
**12:08**
